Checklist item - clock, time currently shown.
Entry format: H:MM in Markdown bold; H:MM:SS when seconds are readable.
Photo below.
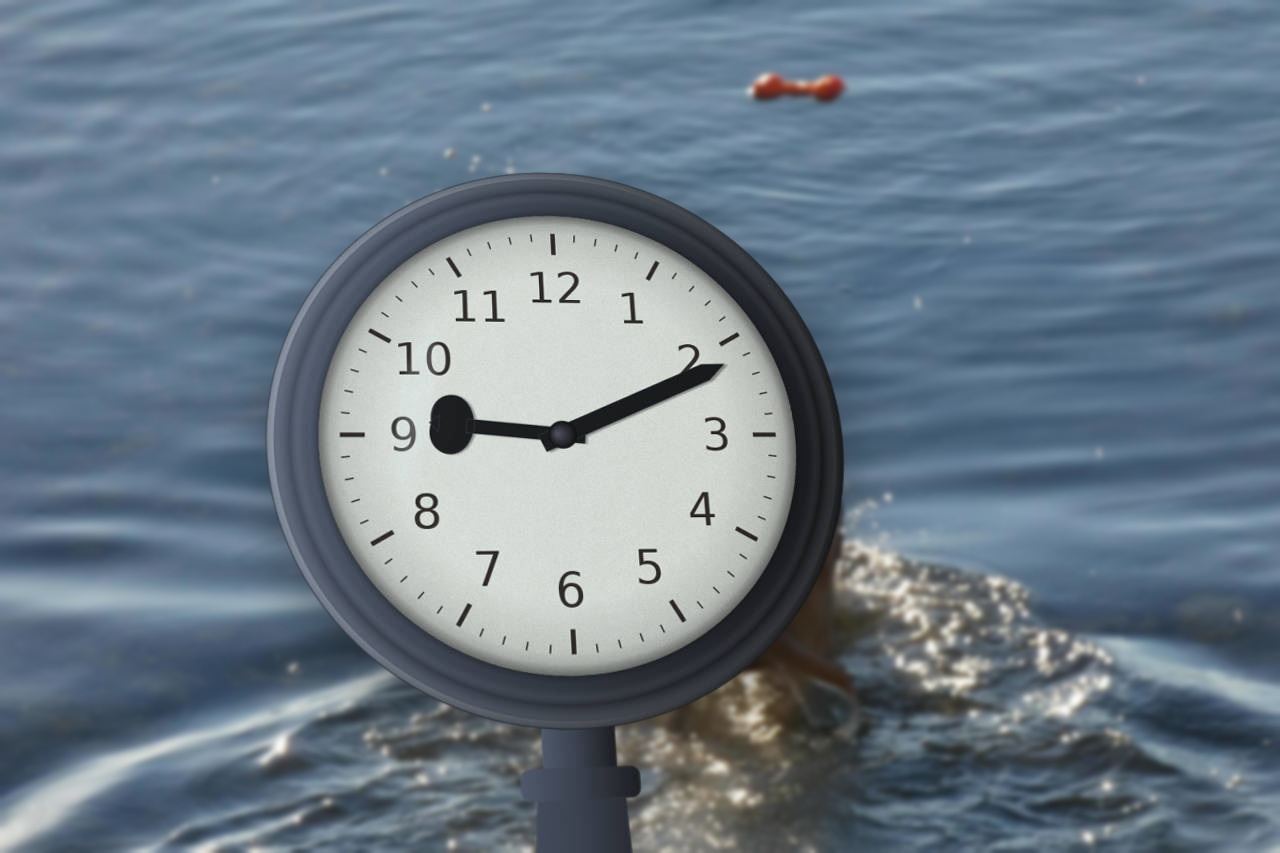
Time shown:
**9:11**
